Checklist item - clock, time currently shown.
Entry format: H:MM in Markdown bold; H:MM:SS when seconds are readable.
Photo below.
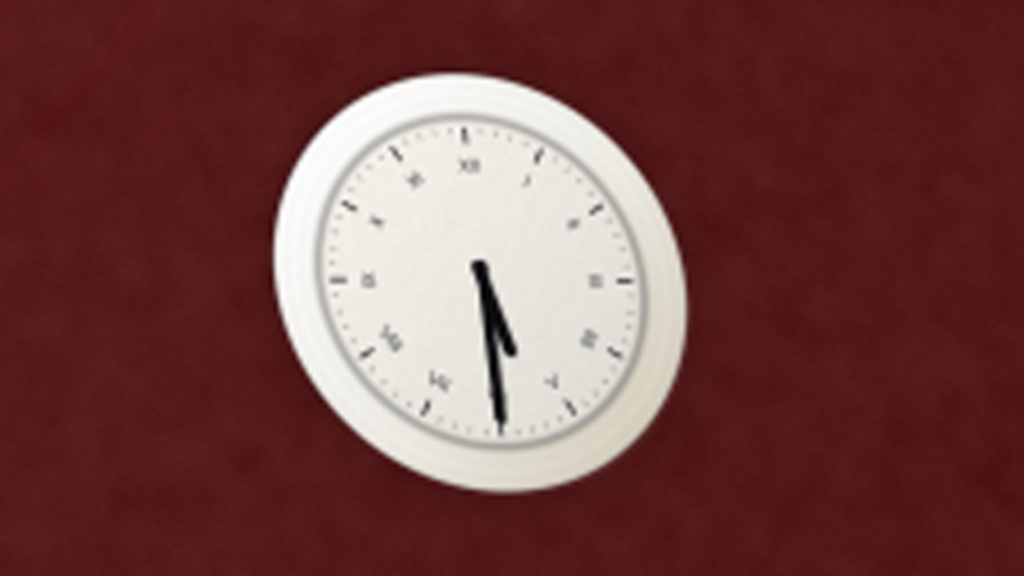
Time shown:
**5:30**
